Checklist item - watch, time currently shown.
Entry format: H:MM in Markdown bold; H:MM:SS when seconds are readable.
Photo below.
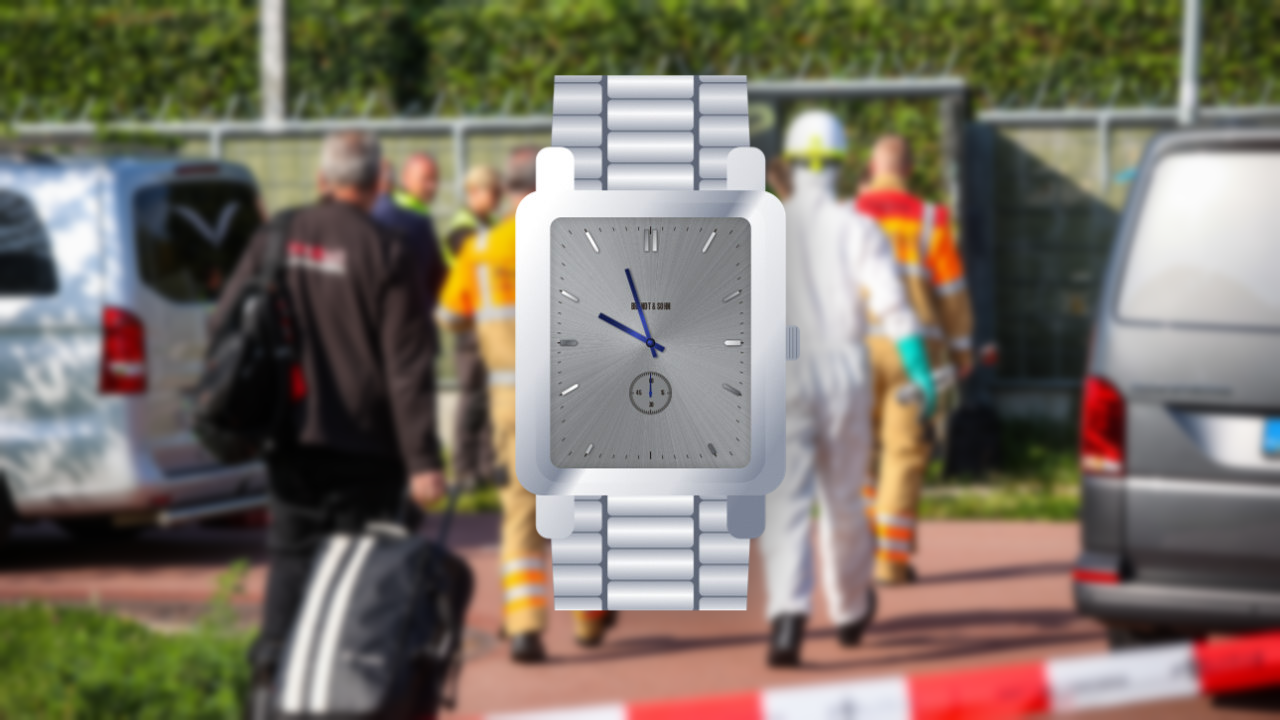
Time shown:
**9:57**
